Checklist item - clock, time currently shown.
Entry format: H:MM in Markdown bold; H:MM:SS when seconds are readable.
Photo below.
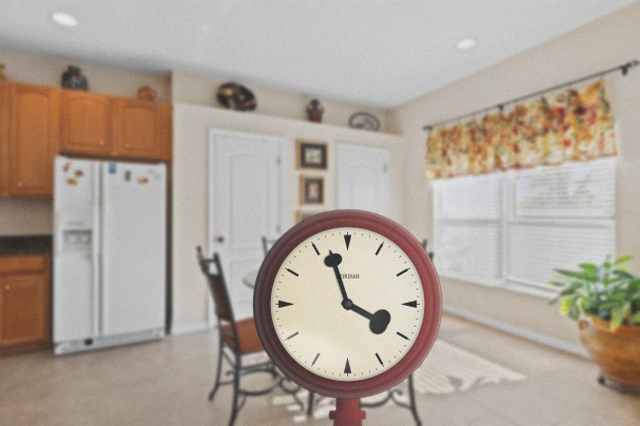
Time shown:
**3:57**
